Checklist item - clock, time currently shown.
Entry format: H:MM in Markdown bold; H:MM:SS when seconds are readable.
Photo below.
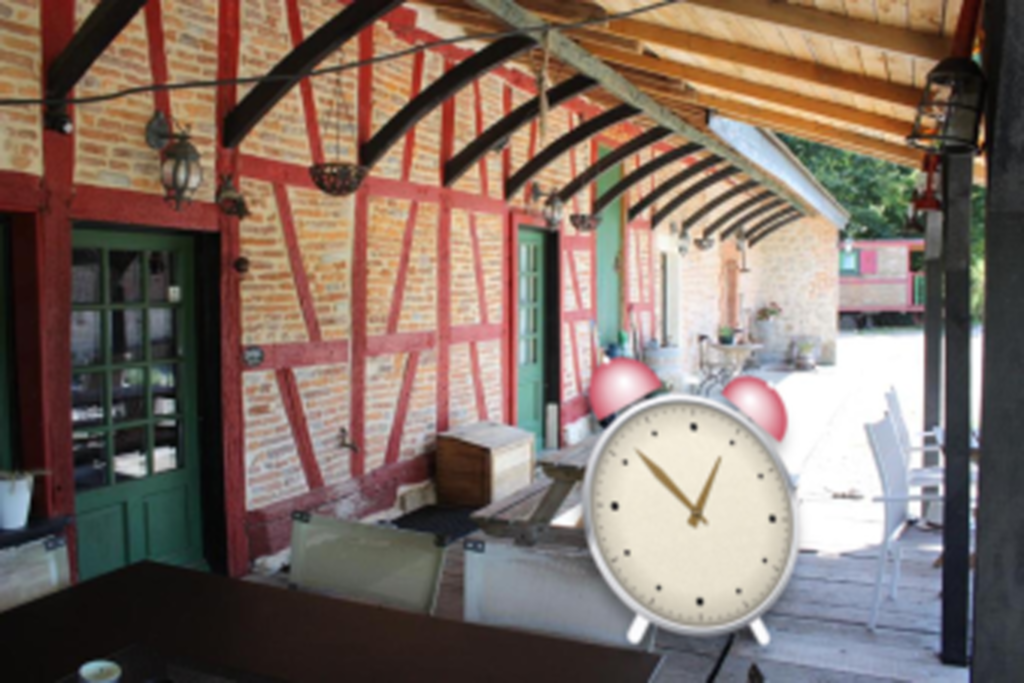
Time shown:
**12:52**
